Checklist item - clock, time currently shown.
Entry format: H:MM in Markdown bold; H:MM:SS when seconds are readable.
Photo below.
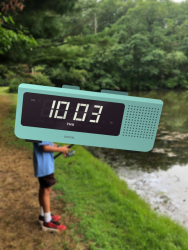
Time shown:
**10:03**
